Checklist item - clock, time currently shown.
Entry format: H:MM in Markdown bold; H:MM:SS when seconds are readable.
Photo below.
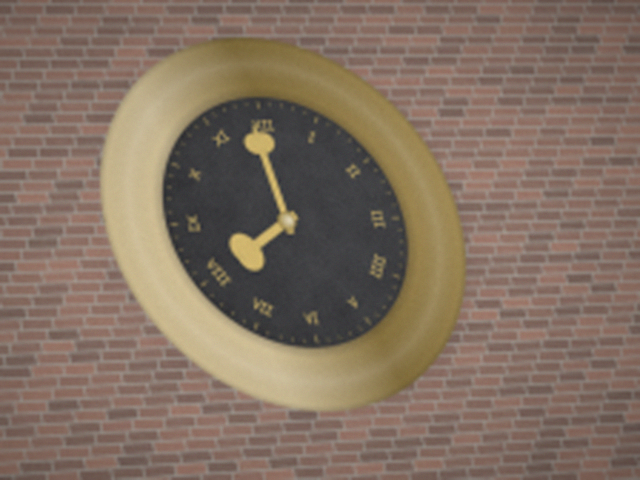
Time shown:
**7:59**
